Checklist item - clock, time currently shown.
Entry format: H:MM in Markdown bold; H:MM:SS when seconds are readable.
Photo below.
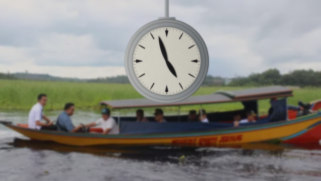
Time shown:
**4:57**
